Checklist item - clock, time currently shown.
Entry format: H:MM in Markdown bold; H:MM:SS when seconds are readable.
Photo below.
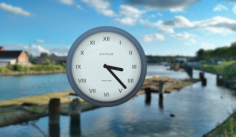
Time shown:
**3:23**
